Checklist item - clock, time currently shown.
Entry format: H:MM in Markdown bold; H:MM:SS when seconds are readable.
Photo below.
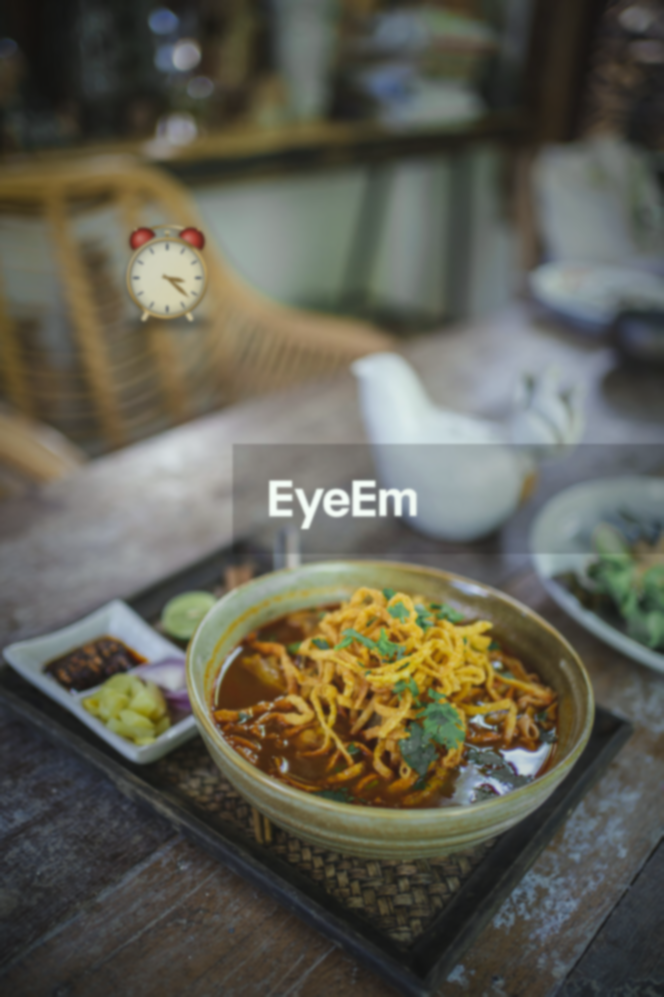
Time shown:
**3:22**
